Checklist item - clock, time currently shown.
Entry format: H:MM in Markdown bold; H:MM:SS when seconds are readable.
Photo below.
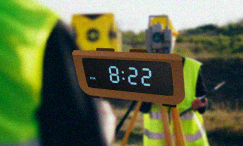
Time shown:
**8:22**
